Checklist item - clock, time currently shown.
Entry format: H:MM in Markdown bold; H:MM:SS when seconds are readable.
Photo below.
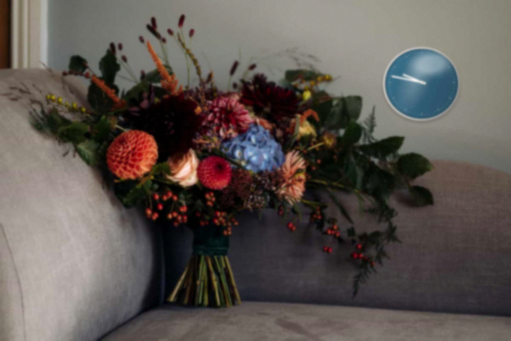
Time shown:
**9:47**
